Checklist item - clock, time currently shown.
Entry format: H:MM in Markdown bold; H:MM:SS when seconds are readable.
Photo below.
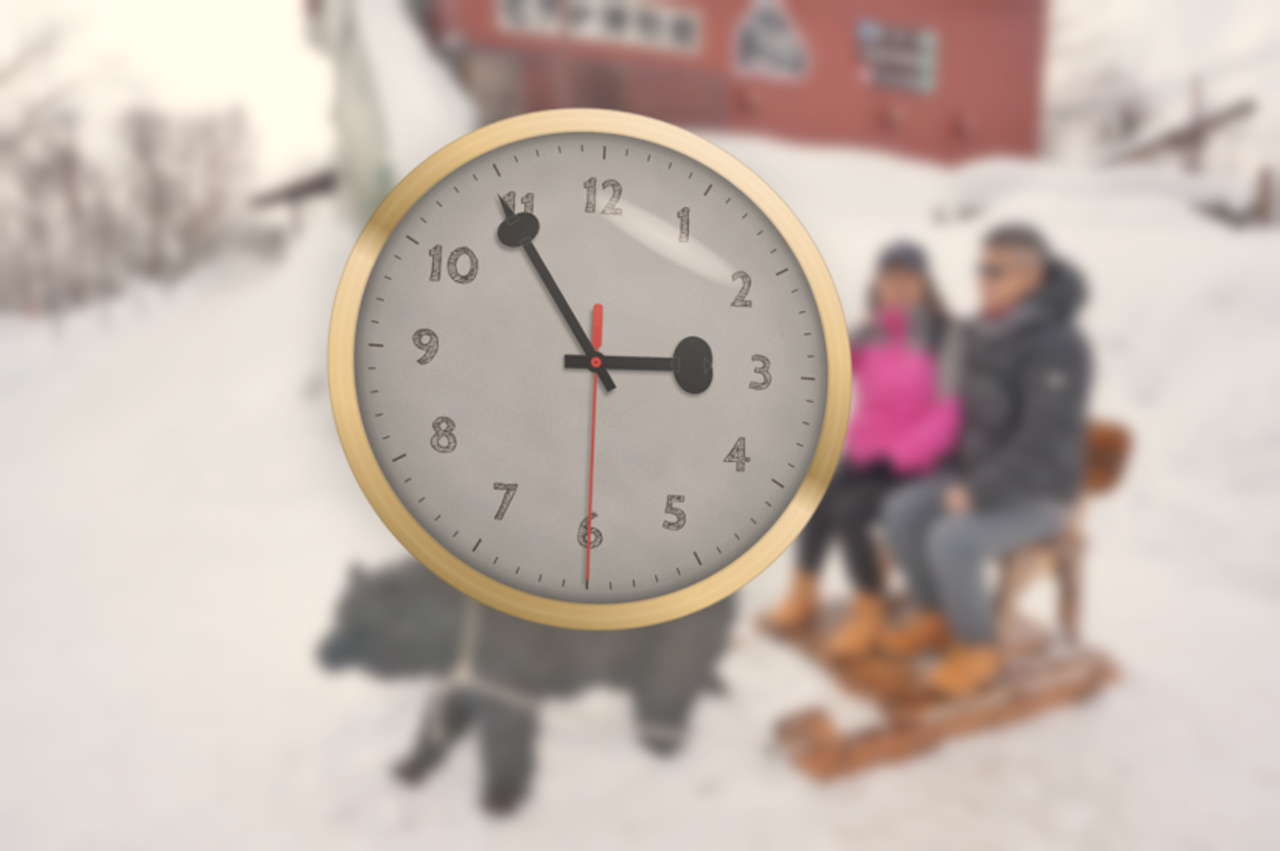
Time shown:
**2:54:30**
